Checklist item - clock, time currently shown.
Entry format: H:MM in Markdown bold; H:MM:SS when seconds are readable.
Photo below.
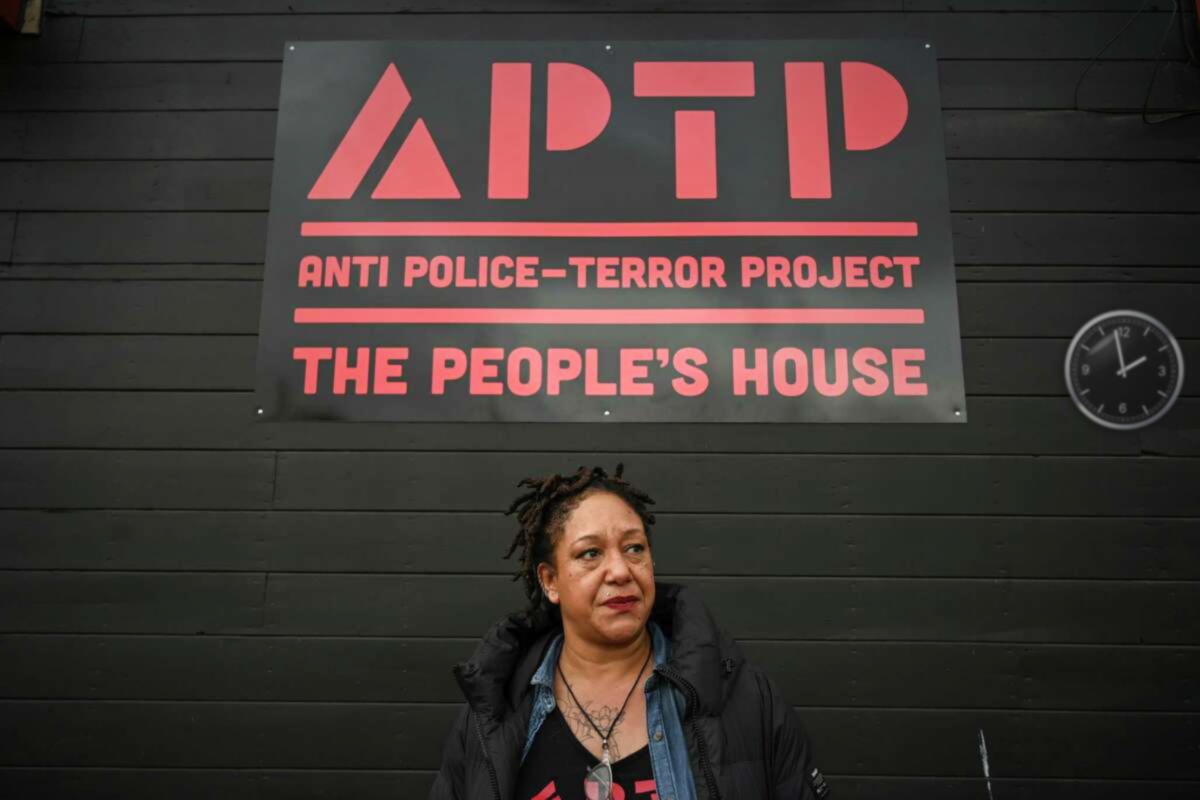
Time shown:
**1:58**
